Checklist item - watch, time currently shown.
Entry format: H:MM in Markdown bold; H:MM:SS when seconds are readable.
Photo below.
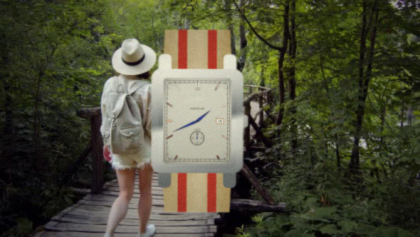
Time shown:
**1:41**
